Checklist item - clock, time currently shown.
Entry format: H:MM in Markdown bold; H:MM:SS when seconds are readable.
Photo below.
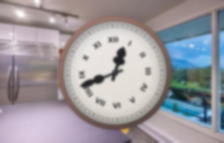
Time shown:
**12:42**
